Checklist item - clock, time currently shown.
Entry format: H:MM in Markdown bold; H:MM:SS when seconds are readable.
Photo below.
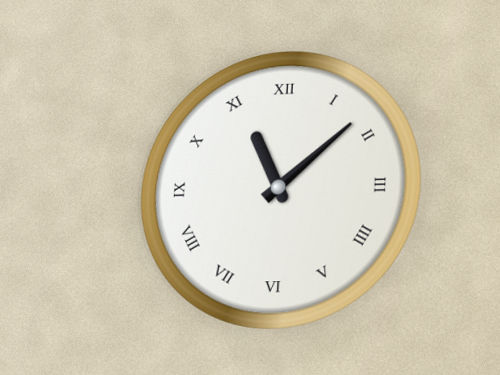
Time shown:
**11:08**
